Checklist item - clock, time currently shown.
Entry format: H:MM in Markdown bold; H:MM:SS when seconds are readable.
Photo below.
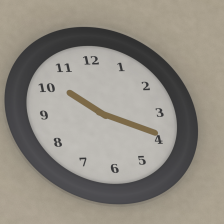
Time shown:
**10:19**
